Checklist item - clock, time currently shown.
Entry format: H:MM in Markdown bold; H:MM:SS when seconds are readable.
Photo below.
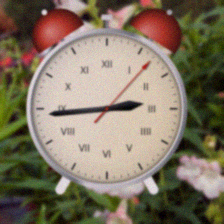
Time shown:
**2:44:07**
